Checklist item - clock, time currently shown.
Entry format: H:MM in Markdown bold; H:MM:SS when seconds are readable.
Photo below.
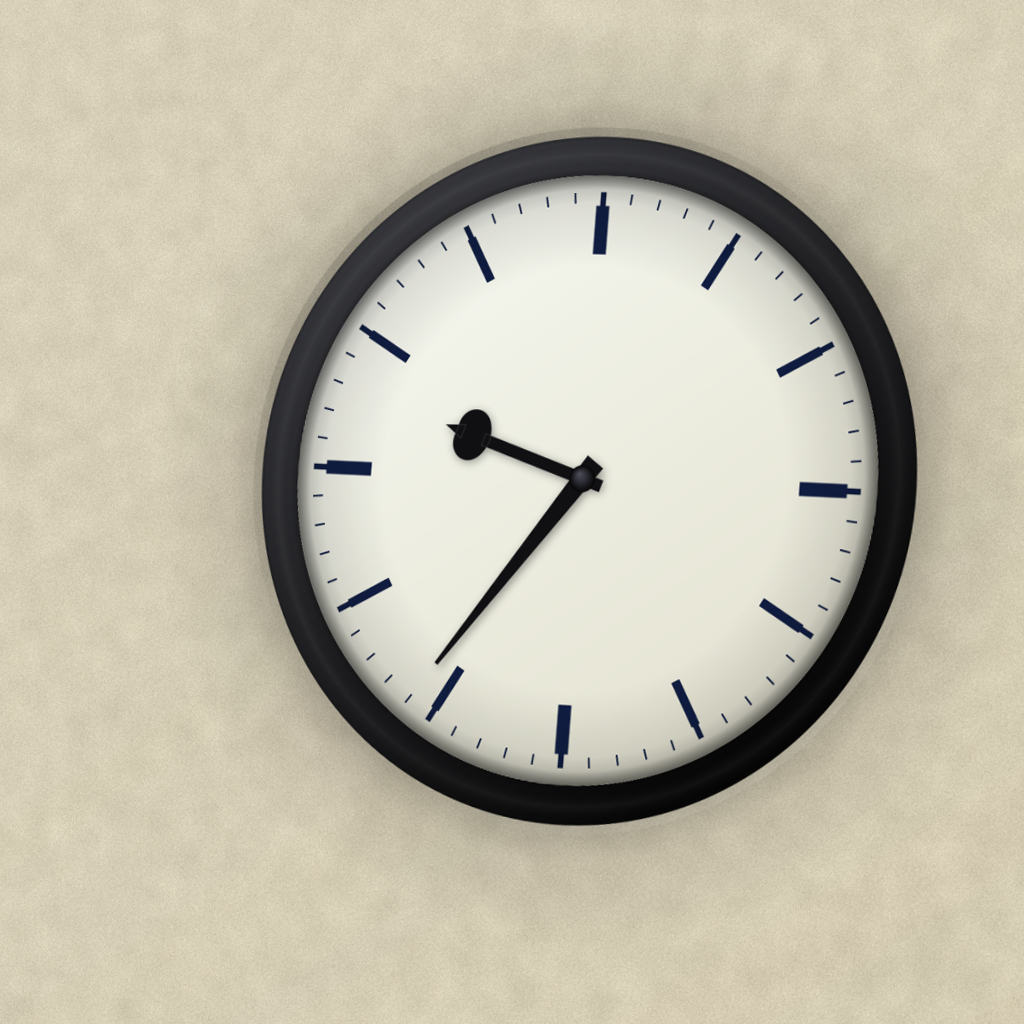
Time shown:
**9:36**
